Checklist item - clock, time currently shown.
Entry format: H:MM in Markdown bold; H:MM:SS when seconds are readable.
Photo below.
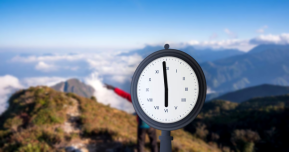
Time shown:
**5:59**
